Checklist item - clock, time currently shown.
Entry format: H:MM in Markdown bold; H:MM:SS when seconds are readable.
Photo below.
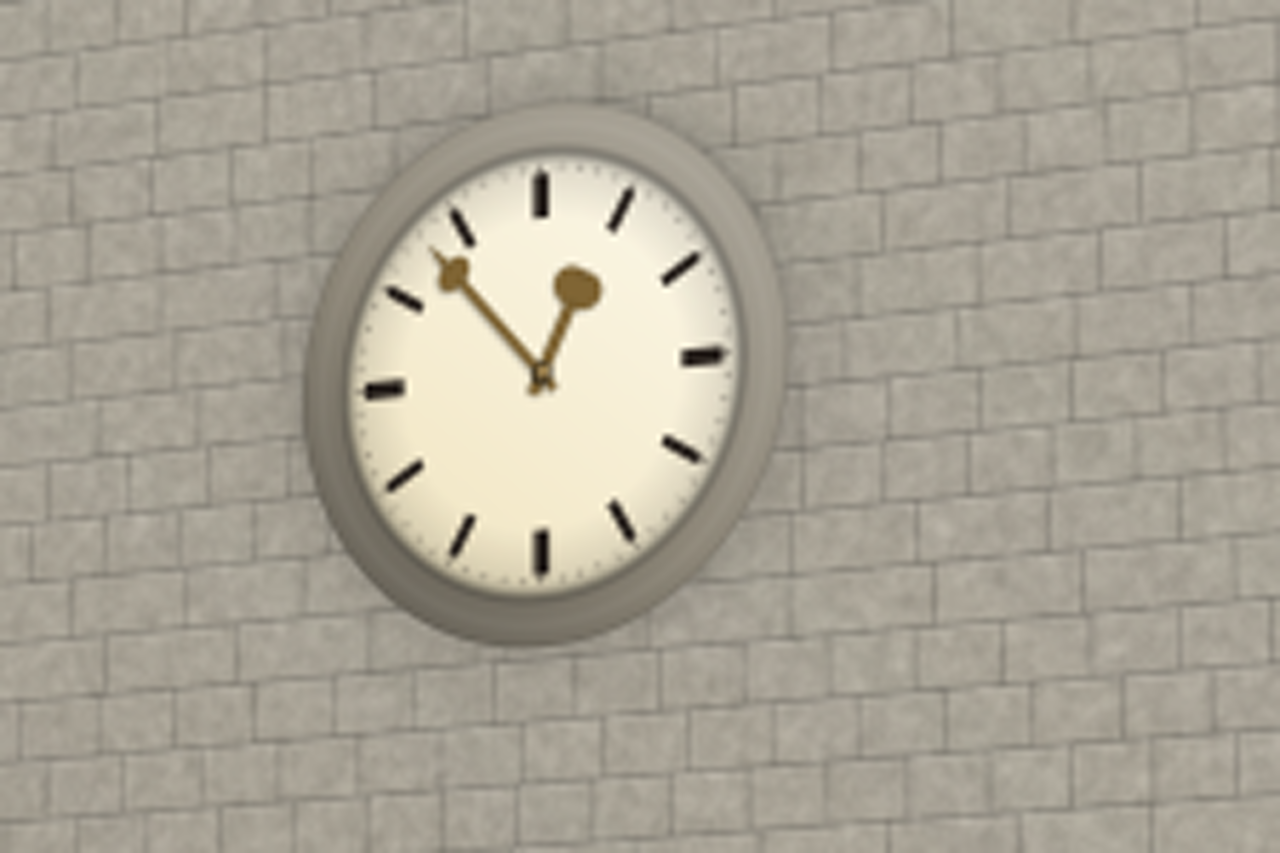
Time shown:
**12:53**
